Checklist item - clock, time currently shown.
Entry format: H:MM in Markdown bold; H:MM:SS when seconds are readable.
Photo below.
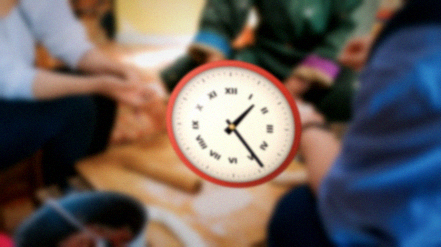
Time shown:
**1:24**
